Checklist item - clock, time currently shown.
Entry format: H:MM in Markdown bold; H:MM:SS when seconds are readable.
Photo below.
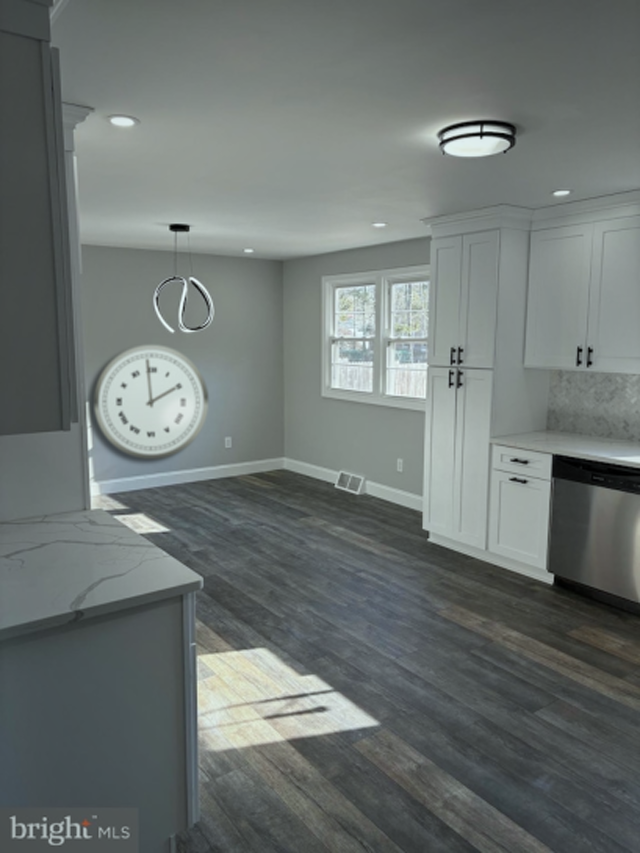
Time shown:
**1:59**
